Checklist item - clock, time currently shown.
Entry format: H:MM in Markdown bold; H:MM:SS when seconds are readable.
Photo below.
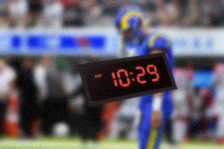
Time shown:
**10:29**
